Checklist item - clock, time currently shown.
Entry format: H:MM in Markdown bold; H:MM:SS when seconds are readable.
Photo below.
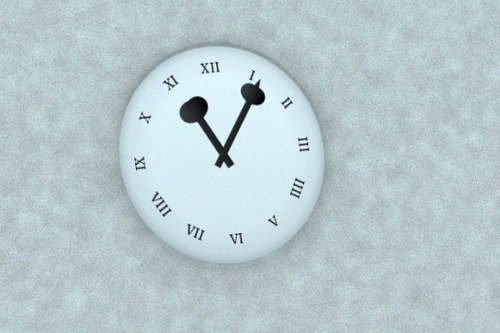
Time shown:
**11:06**
